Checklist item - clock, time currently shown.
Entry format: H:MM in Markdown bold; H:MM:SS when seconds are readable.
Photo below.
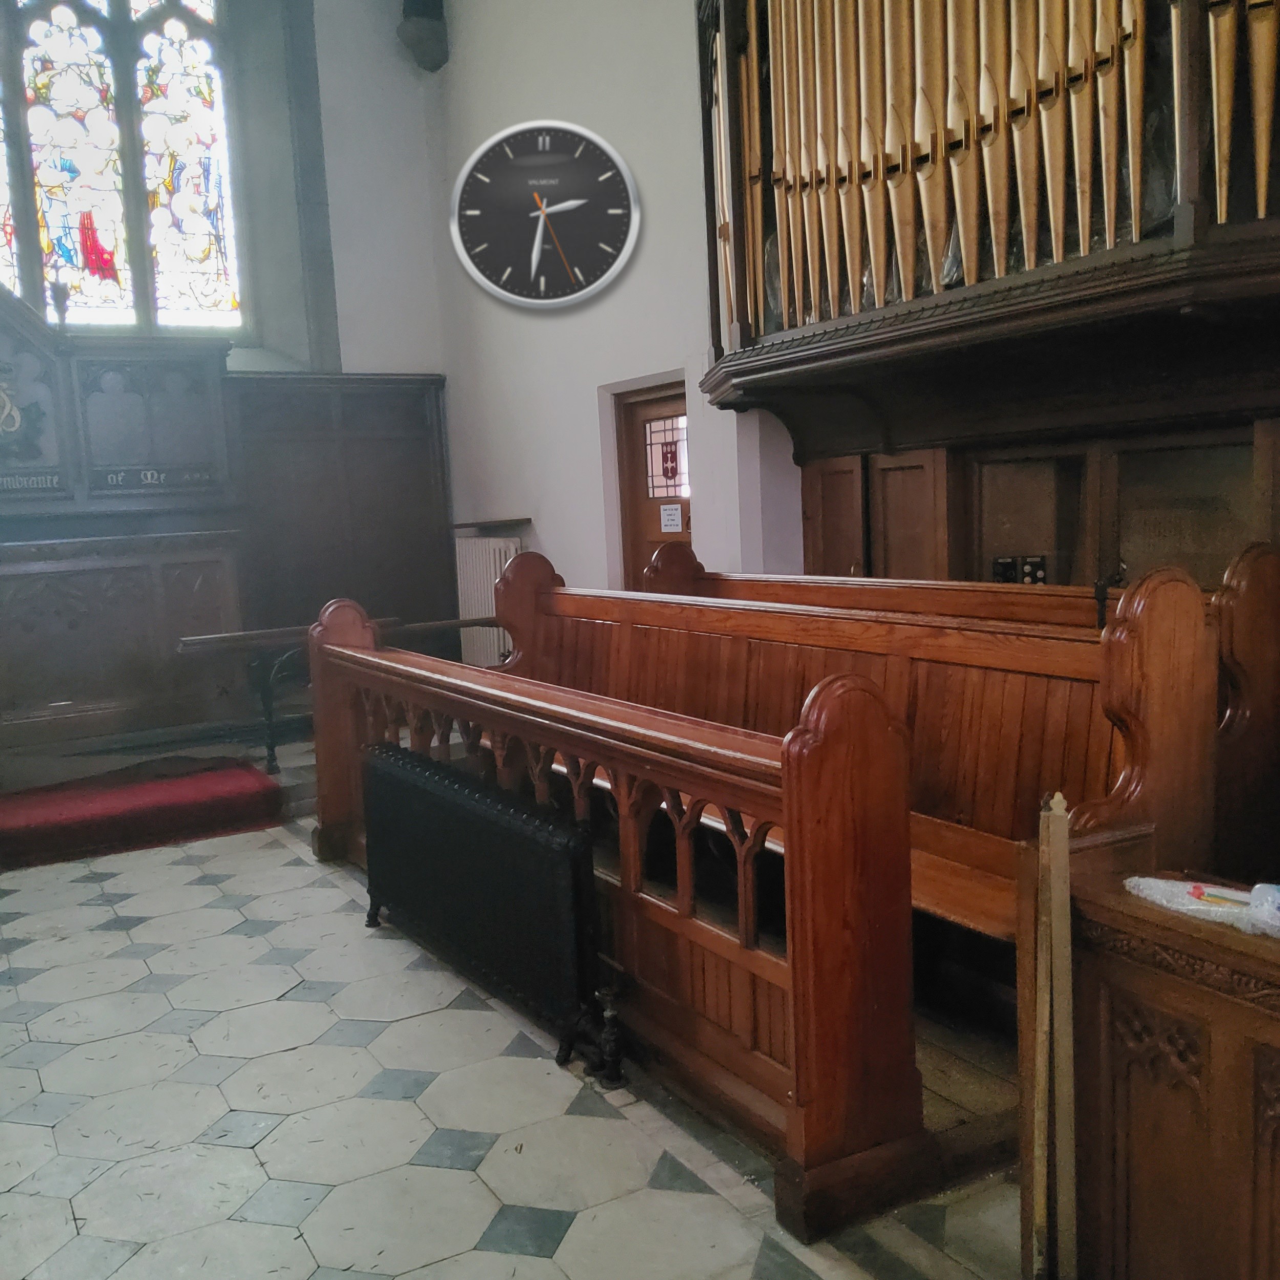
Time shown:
**2:31:26**
